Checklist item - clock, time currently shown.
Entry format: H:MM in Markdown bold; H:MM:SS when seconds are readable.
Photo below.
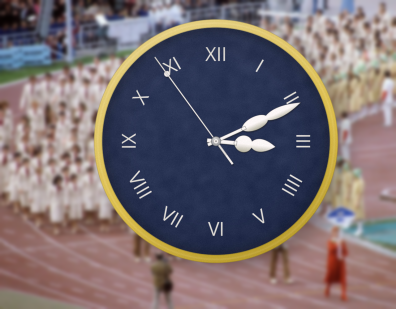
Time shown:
**3:10:54**
